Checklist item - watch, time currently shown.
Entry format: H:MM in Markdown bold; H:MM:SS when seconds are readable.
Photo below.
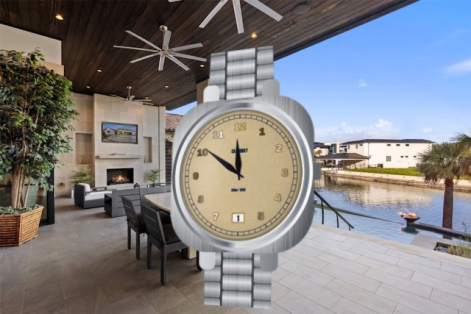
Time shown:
**11:51**
